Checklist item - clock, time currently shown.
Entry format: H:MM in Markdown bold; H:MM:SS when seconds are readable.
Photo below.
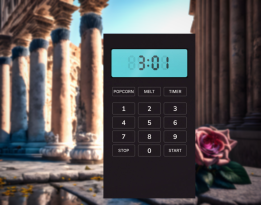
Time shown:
**3:01**
